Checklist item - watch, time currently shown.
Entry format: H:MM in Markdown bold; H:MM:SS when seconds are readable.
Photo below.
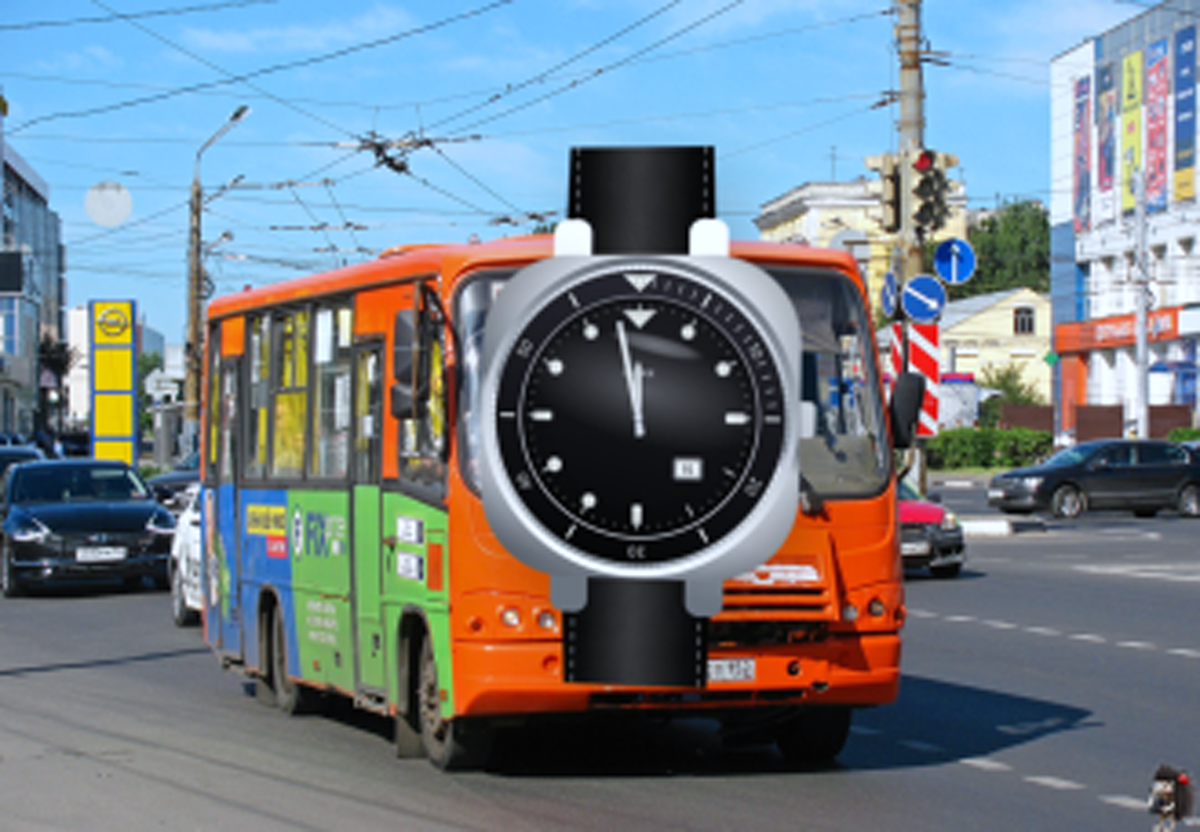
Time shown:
**11:58**
